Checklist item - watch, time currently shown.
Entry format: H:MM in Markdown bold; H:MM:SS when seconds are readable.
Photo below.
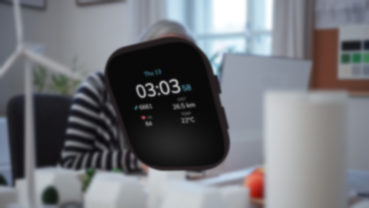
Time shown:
**3:03**
